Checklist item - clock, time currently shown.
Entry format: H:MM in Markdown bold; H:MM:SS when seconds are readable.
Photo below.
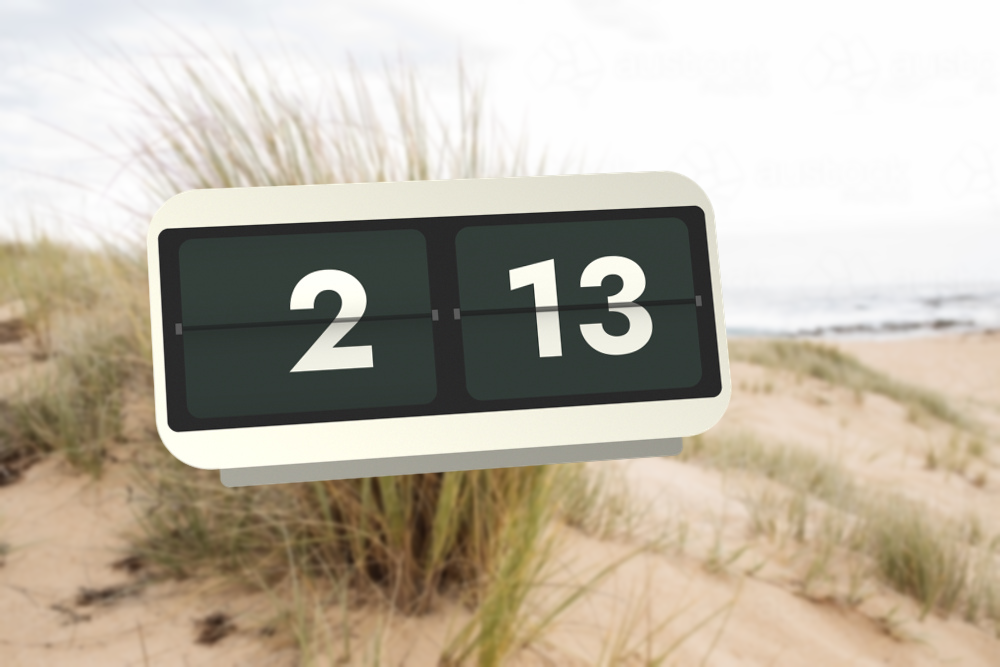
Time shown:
**2:13**
